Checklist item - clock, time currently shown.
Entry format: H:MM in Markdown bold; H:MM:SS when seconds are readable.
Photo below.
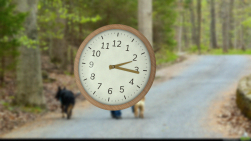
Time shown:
**2:16**
